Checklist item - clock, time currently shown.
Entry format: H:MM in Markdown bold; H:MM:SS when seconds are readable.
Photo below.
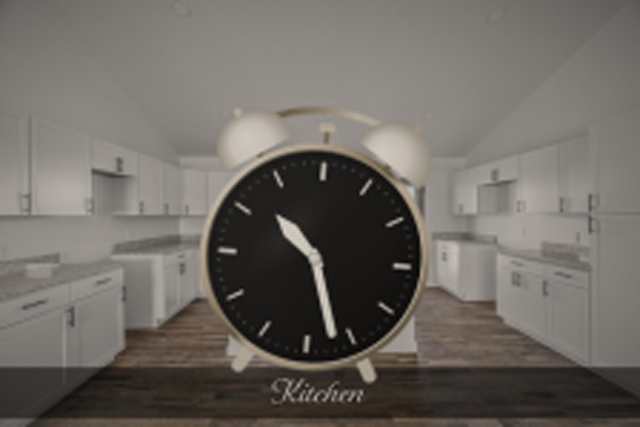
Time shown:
**10:27**
